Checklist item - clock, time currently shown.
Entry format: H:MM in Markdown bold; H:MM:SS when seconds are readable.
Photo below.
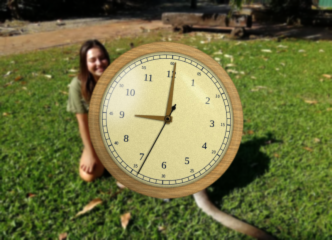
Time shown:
**9:00:34**
